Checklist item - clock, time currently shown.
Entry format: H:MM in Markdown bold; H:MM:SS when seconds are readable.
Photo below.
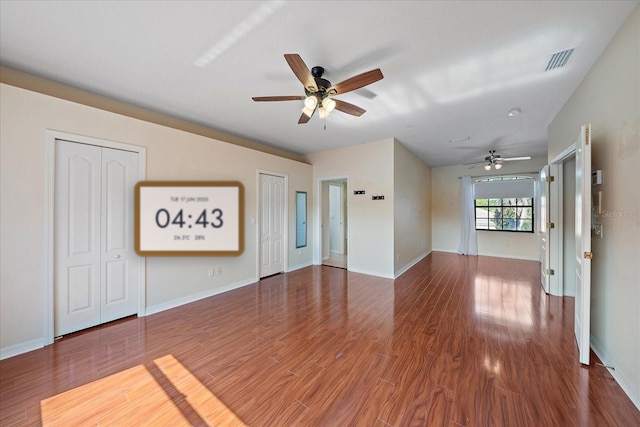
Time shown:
**4:43**
